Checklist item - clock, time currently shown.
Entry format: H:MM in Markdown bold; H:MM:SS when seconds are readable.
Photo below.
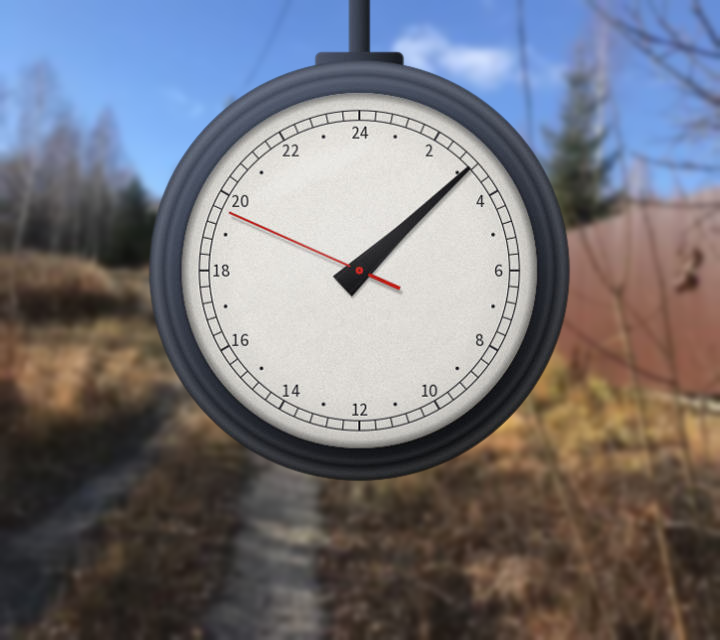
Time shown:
**3:07:49**
